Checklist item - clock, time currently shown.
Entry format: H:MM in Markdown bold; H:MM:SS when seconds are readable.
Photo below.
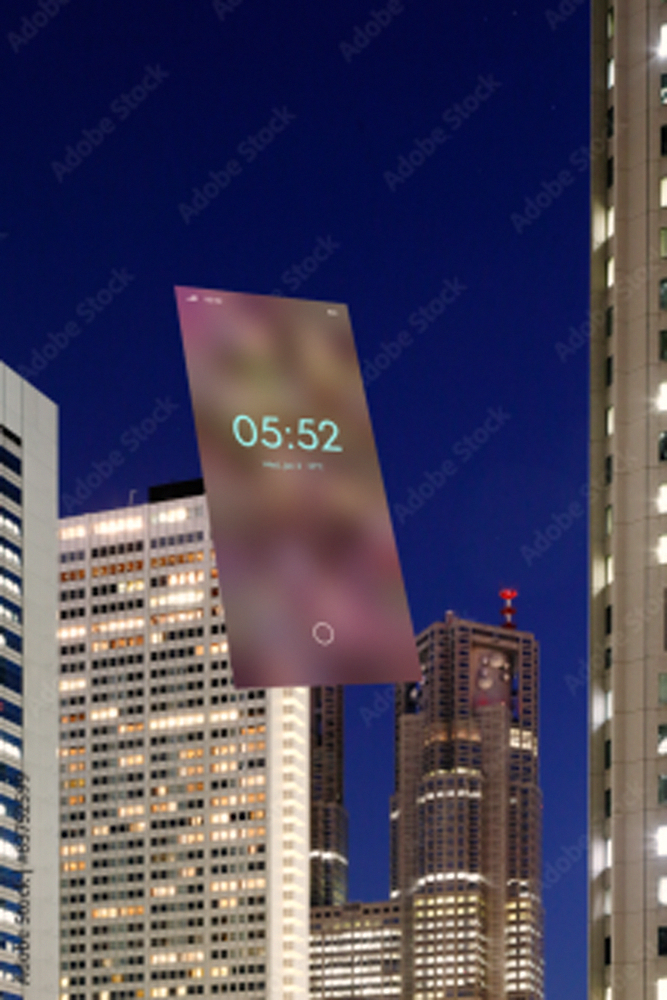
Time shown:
**5:52**
